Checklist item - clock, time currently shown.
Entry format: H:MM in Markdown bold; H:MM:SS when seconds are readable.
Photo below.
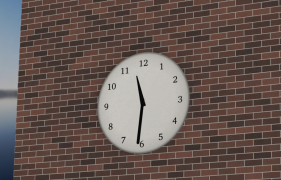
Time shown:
**11:31**
